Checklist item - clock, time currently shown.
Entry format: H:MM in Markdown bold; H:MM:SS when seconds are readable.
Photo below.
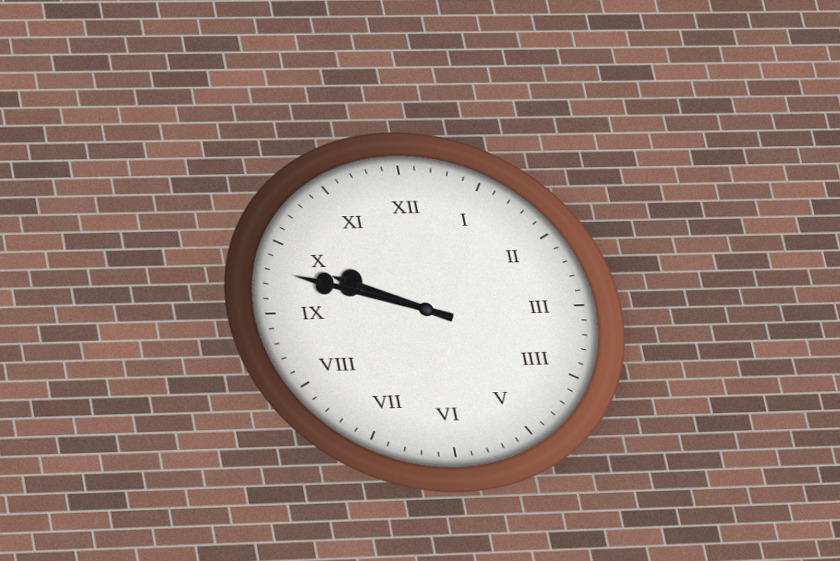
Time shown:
**9:48**
